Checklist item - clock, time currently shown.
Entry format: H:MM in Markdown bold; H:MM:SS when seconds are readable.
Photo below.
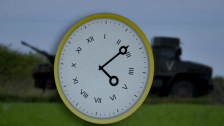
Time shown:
**5:13**
